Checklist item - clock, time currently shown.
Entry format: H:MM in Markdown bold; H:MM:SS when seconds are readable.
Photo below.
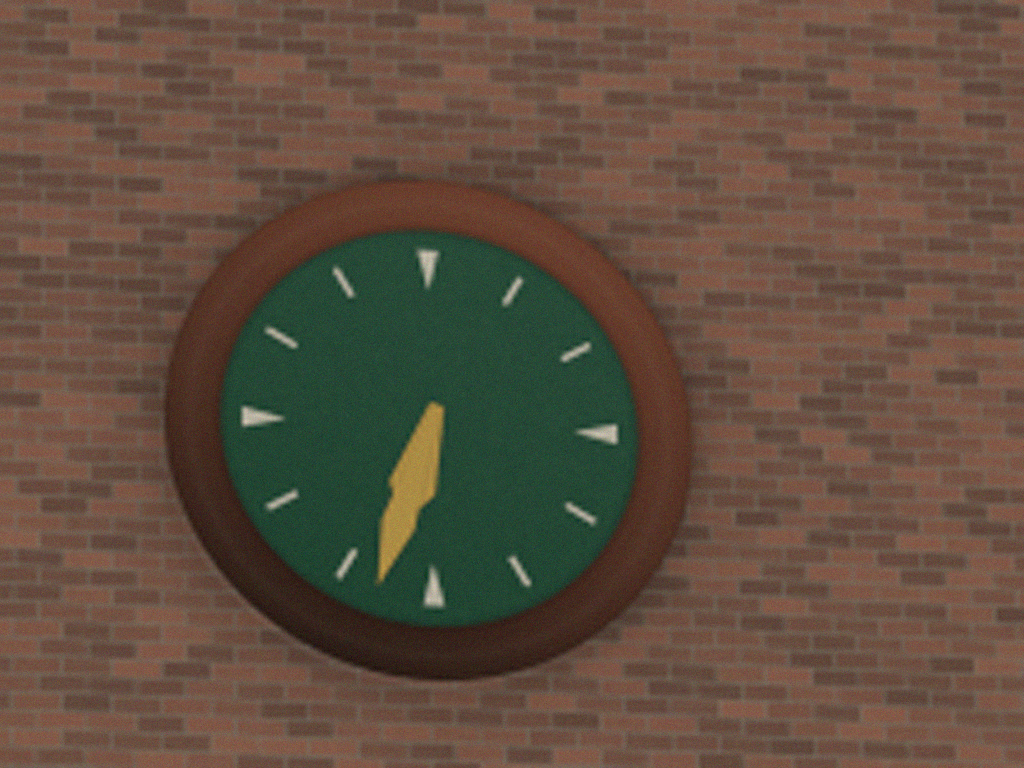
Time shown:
**6:33**
